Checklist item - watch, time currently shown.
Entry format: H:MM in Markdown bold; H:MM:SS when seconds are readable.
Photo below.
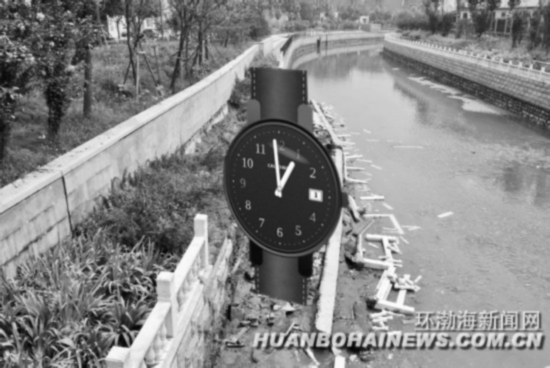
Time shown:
**12:59**
